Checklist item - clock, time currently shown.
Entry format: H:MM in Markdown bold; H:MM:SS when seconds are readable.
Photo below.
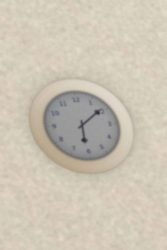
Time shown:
**6:09**
